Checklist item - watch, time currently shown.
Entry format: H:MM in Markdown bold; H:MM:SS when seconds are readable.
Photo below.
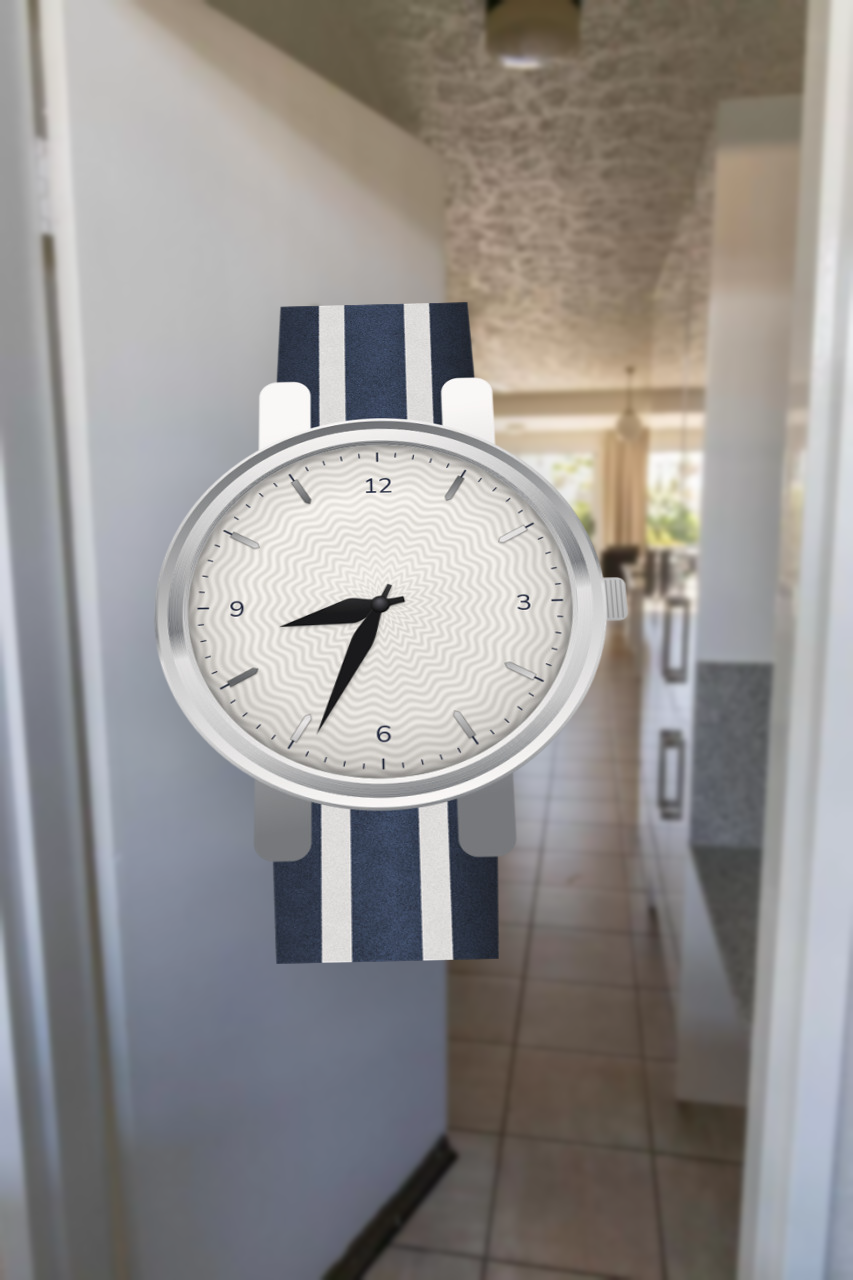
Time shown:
**8:34**
